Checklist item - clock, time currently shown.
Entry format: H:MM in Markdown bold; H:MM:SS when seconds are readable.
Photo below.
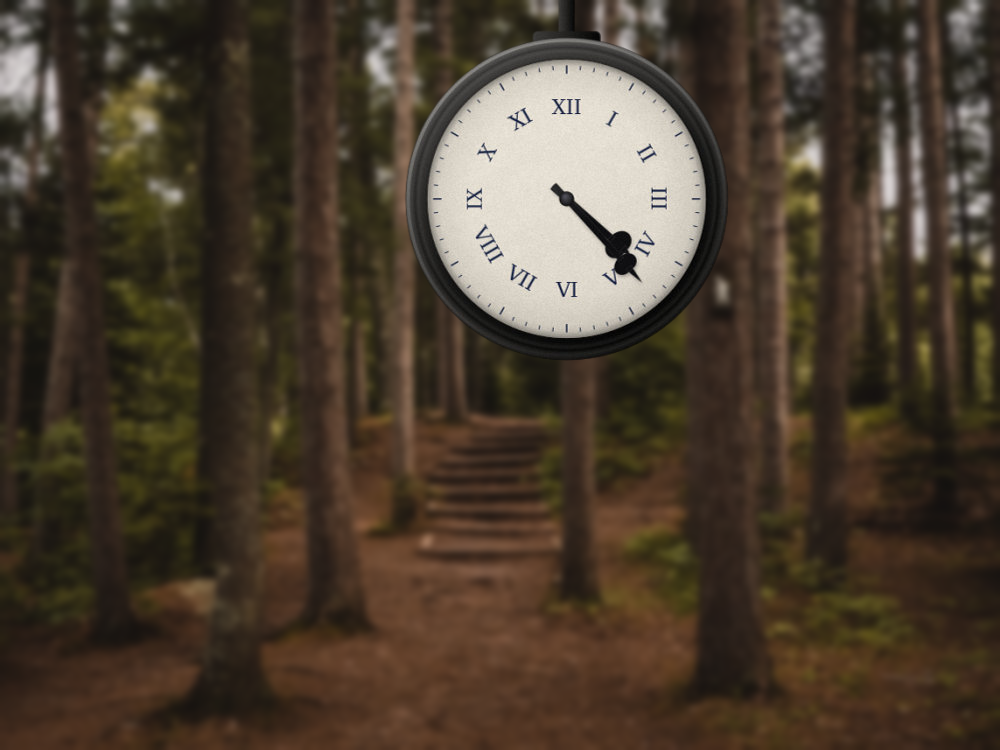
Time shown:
**4:23**
